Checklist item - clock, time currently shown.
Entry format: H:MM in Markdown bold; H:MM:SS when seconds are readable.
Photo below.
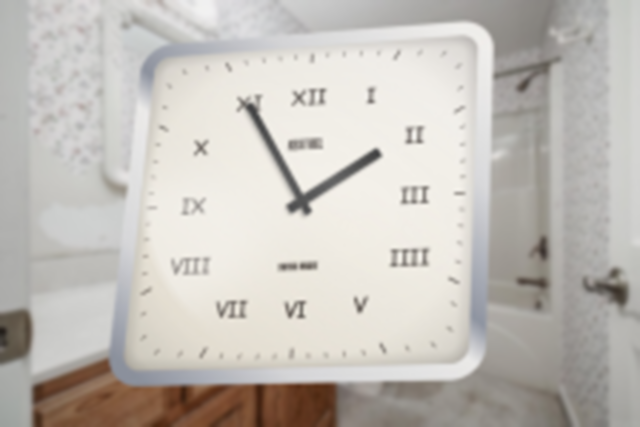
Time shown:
**1:55**
